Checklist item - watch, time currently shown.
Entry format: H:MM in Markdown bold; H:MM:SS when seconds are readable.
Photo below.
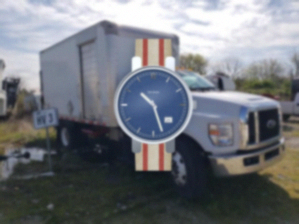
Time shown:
**10:27**
